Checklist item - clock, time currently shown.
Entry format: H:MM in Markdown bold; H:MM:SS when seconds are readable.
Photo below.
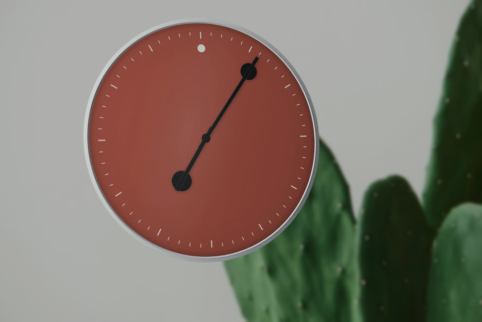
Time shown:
**7:06**
